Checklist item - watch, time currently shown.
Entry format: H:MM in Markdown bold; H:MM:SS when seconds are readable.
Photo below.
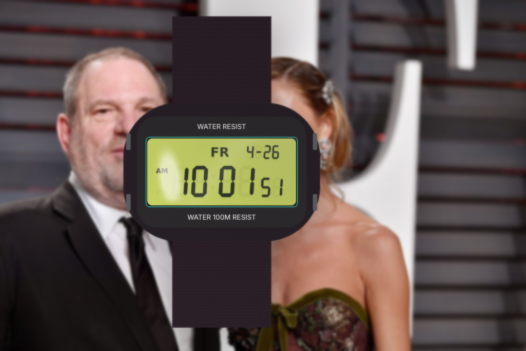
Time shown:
**10:01:51**
